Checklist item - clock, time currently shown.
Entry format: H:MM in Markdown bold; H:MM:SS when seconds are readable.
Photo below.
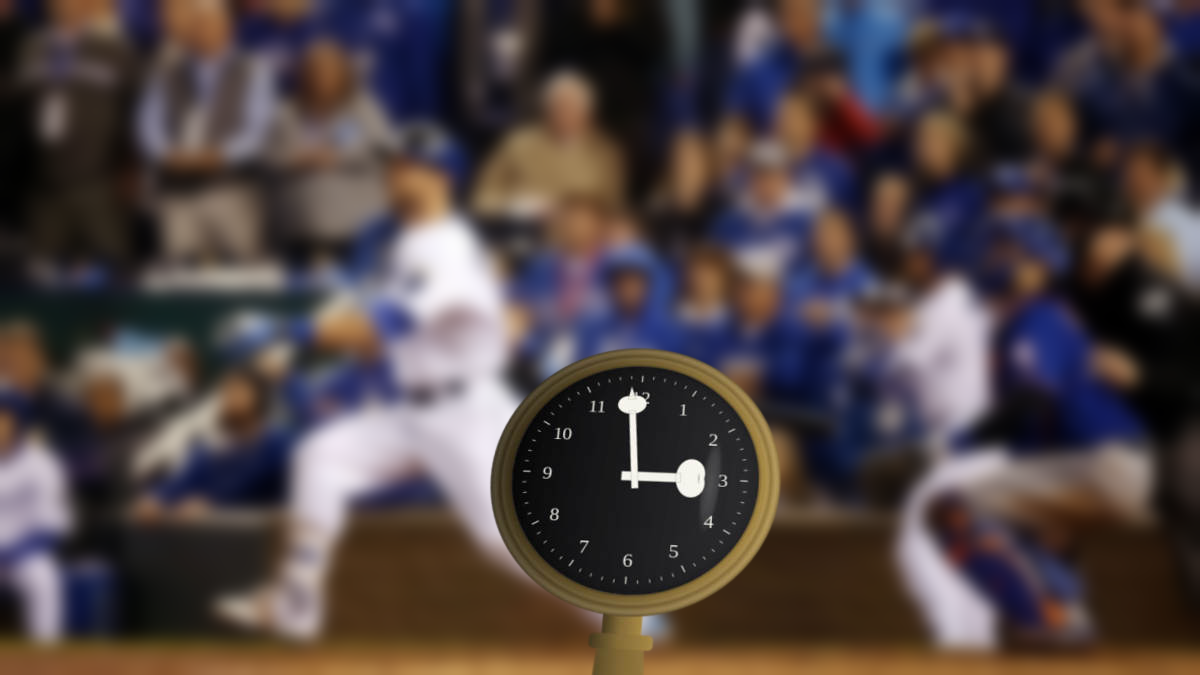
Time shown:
**2:59**
